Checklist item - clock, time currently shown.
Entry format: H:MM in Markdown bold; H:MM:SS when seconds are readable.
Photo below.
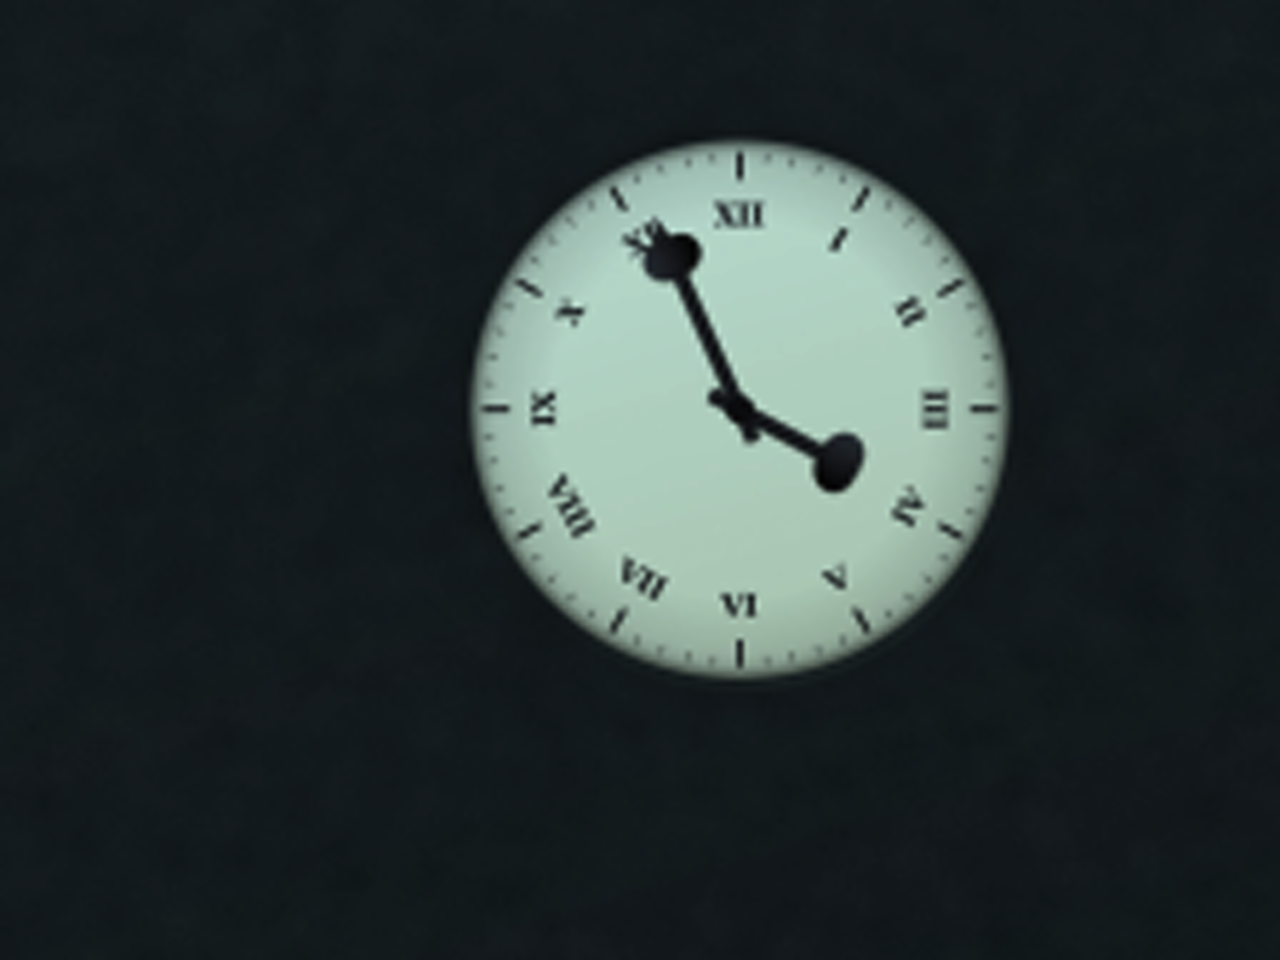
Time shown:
**3:56**
